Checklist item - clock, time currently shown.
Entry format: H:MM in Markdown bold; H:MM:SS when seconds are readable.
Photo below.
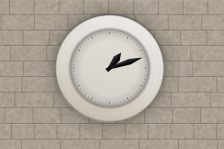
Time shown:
**1:12**
